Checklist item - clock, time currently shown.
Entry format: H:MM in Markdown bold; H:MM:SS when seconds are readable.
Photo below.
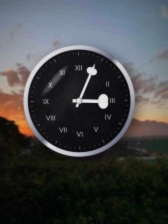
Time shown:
**3:04**
